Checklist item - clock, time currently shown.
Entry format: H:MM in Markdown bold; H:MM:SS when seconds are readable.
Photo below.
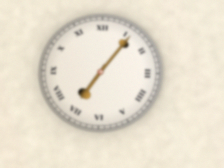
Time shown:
**7:06**
